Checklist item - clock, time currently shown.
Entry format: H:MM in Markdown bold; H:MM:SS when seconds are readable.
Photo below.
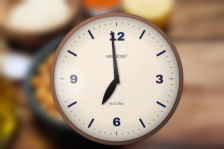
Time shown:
**6:59**
